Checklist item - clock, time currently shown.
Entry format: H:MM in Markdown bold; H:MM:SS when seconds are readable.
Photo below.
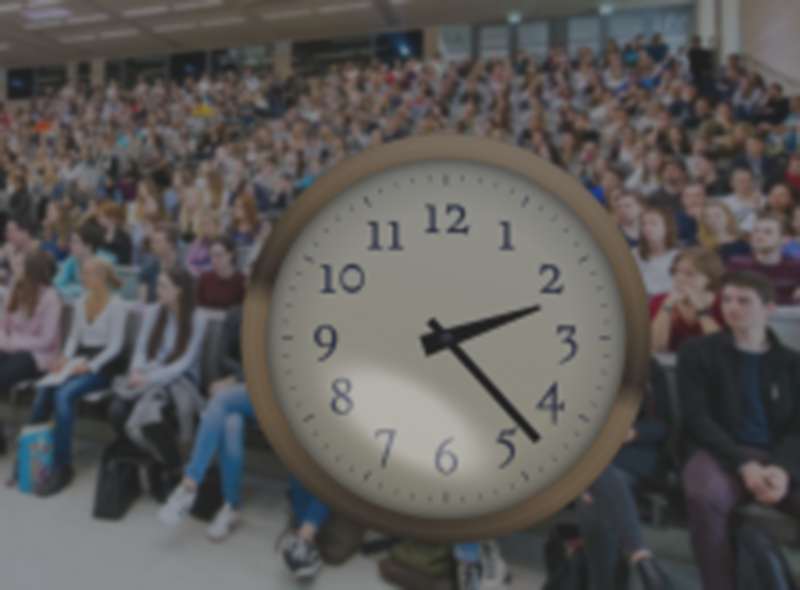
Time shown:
**2:23**
